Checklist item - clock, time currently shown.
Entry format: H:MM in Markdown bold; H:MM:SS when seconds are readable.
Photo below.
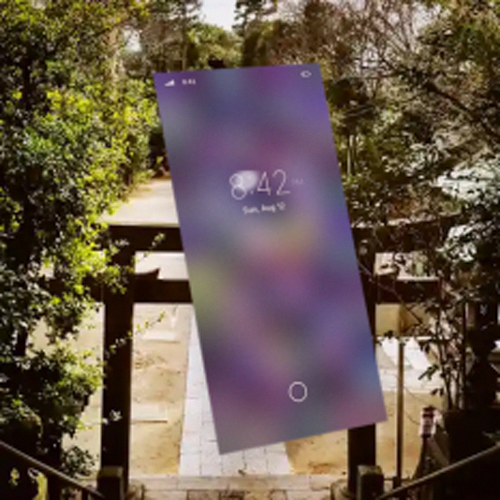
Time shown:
**8:42**
